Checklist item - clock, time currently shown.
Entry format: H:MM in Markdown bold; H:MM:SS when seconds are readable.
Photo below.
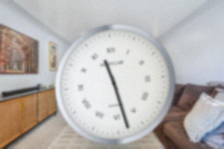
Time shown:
**11:28**
